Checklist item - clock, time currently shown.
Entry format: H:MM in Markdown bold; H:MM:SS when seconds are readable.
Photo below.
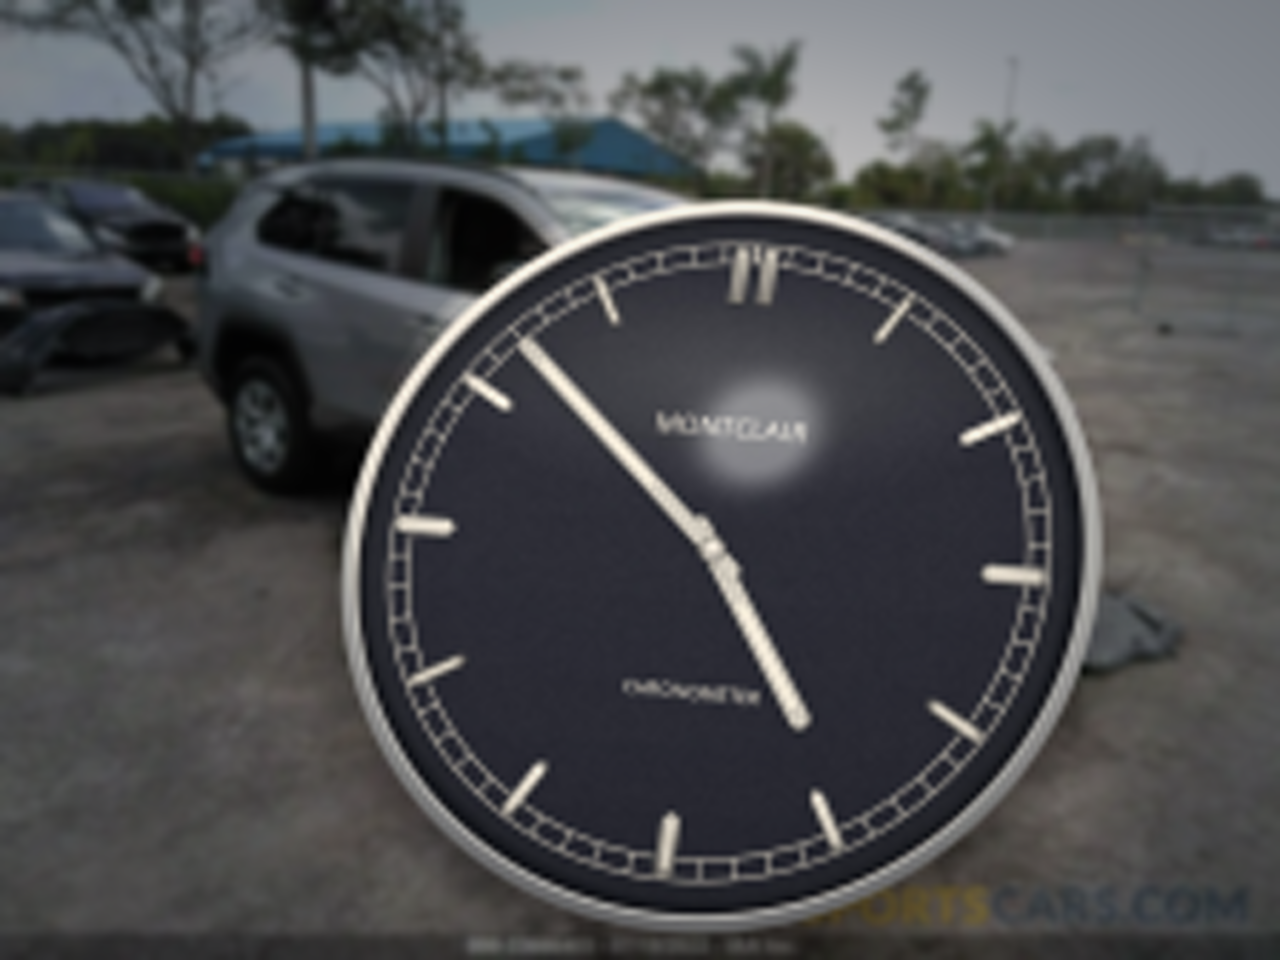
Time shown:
**4:52**
